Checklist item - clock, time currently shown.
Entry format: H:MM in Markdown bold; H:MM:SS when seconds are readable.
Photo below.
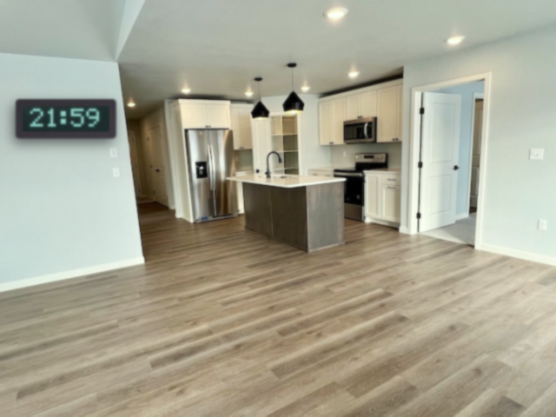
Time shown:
**21:59**
